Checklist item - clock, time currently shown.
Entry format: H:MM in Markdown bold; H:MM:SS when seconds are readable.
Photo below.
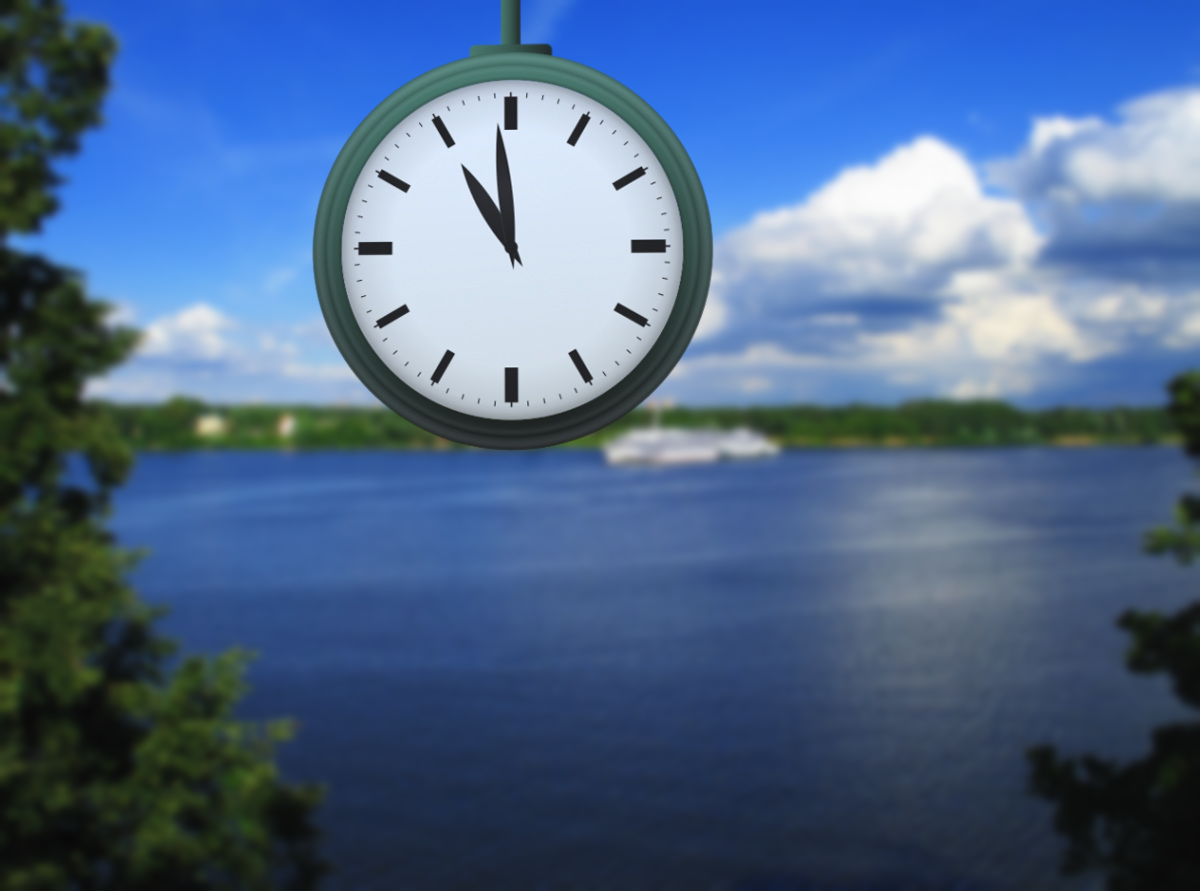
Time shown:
**10:59**
